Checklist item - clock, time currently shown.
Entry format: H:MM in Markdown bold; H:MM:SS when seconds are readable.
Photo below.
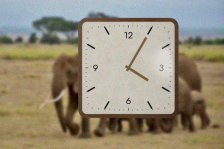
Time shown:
**4:05**
